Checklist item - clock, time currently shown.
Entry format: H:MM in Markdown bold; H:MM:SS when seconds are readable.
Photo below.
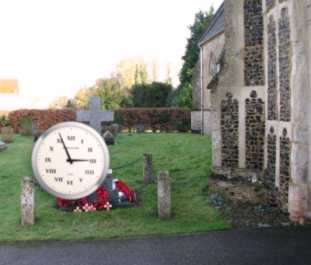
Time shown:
**2:56**
